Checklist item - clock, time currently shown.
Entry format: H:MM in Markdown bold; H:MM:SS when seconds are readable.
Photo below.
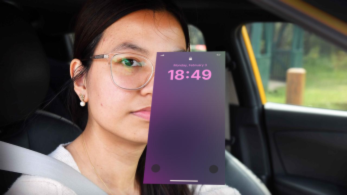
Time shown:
**18:49**
